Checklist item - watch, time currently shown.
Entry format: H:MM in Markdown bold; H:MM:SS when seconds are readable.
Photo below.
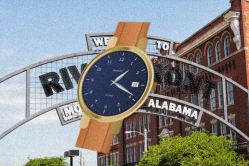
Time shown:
**1:19**
